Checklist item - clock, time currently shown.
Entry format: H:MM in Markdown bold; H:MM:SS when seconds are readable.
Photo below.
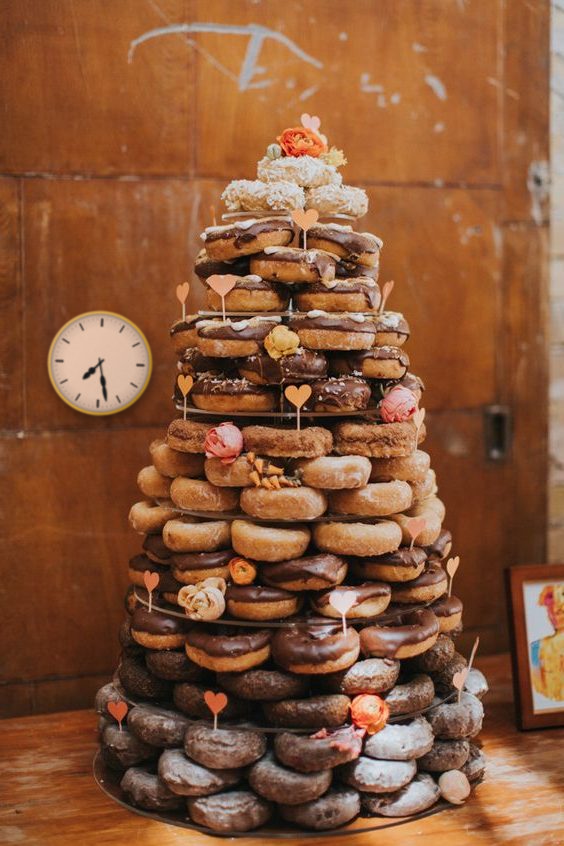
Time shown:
**7:28**
